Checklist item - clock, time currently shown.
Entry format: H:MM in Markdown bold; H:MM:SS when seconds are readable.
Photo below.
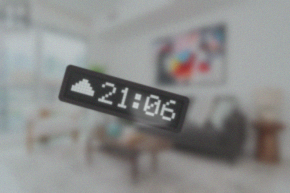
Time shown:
**21:06**
